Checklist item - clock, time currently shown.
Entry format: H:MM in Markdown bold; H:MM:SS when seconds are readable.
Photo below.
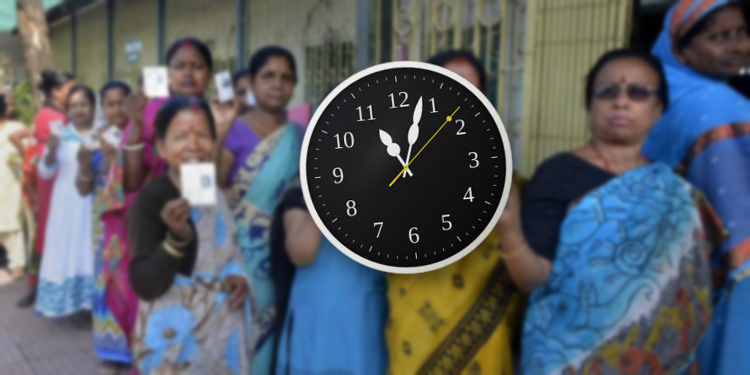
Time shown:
**11:03:08**
